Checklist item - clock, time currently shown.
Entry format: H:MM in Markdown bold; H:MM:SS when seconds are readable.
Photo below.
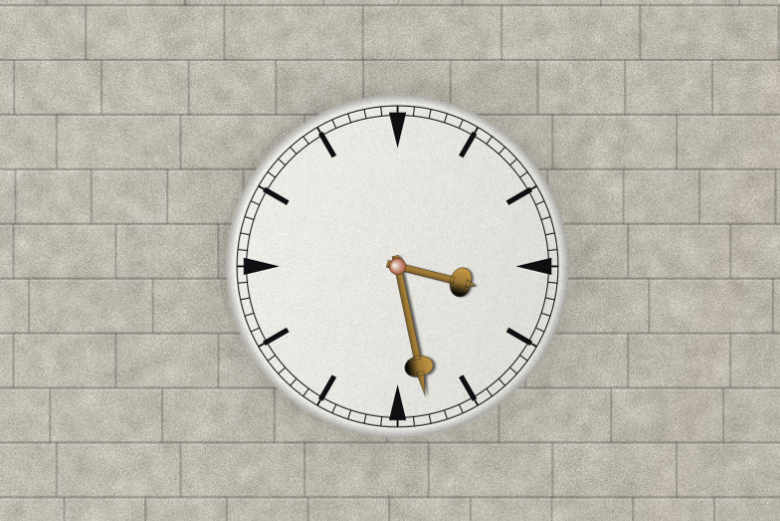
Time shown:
**3:28**
